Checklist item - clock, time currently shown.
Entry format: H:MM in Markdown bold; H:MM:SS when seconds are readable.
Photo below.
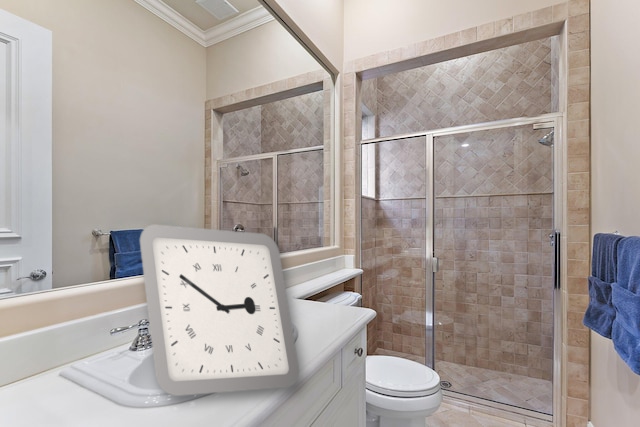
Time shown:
**2:51**
